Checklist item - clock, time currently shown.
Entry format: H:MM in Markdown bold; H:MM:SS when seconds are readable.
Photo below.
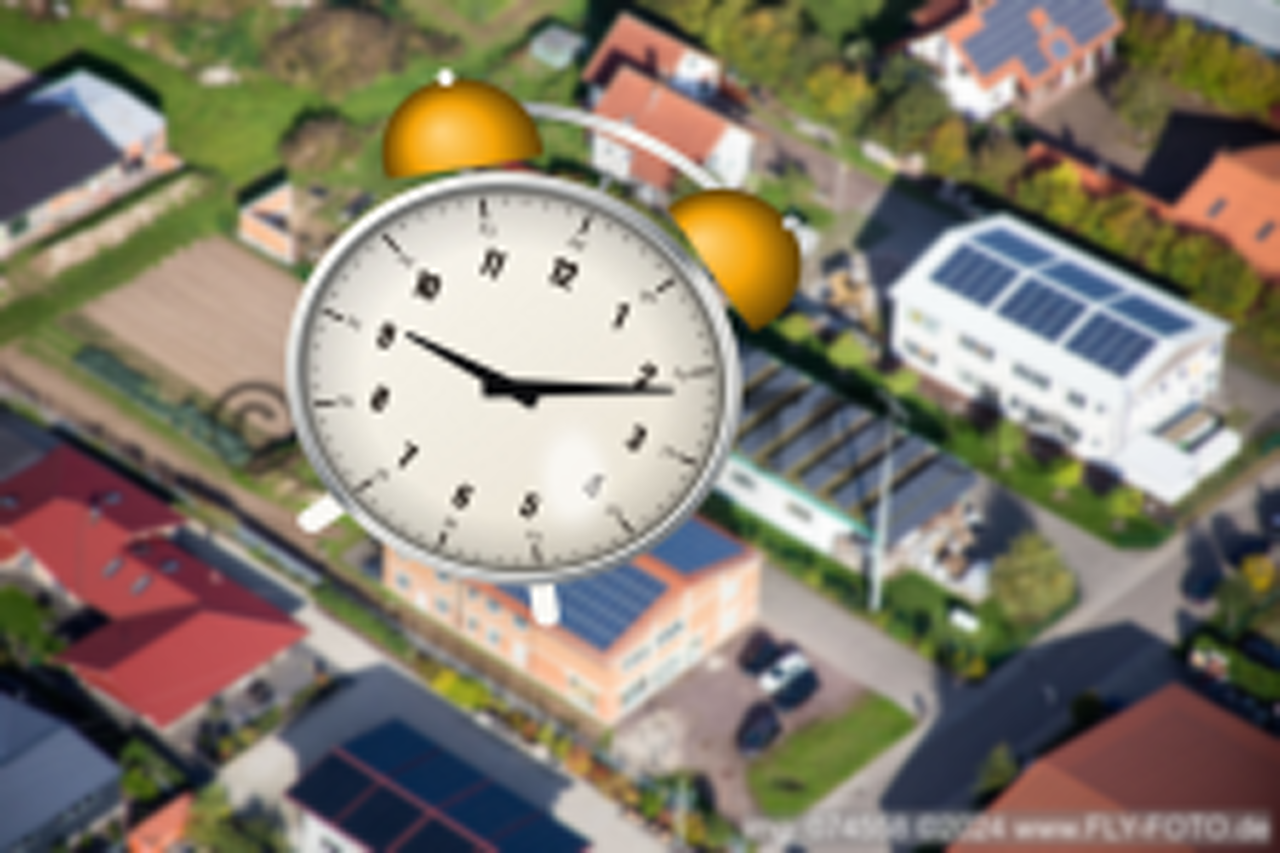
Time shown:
**9:11**
